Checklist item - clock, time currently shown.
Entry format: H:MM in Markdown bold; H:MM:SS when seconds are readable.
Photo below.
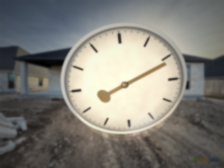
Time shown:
**8:11**
